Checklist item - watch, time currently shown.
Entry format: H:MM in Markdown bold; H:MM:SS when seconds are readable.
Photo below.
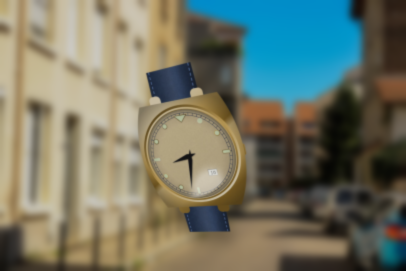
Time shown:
**8:32**
